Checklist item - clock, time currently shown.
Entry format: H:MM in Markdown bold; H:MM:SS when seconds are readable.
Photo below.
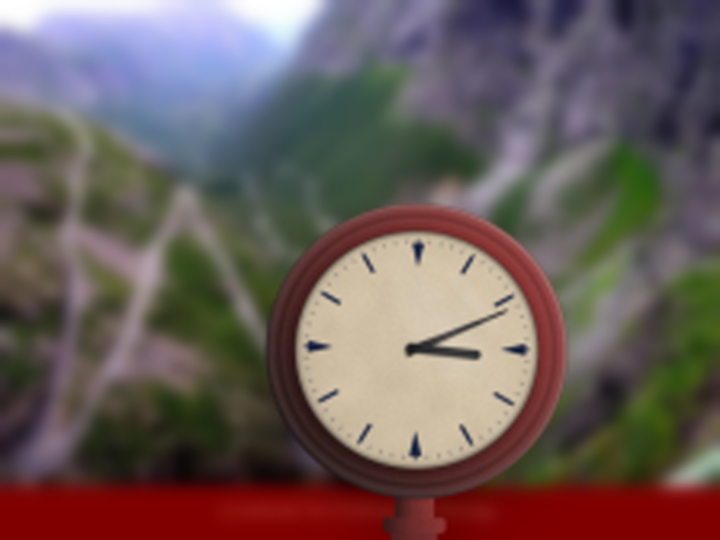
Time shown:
**3:11**
